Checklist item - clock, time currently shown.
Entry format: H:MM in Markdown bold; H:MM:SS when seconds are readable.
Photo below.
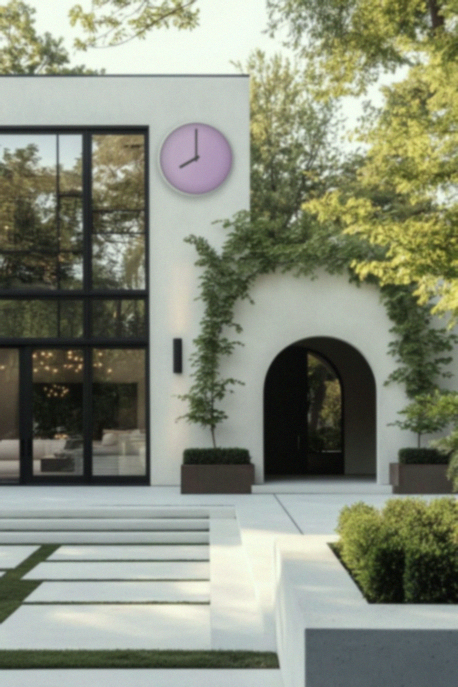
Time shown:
**8:00**
